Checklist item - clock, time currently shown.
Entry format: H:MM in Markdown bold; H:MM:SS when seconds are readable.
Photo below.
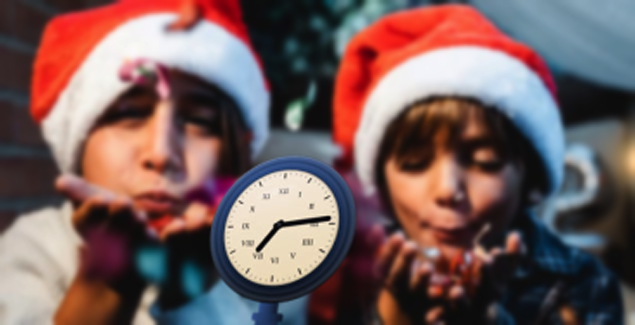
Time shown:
**7:14**
